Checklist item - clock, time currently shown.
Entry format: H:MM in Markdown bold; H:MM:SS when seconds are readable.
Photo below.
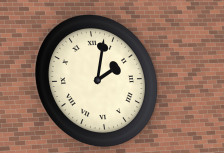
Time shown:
**2:03**
